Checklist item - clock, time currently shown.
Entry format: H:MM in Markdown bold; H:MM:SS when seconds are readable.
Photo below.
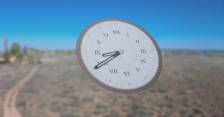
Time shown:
**8:40**
